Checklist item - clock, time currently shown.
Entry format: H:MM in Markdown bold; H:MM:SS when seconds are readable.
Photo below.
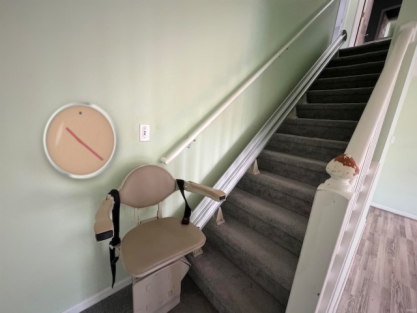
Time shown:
**10:21**
